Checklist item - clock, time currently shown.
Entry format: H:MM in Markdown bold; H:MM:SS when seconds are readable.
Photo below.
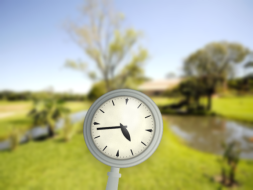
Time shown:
**4:43**
